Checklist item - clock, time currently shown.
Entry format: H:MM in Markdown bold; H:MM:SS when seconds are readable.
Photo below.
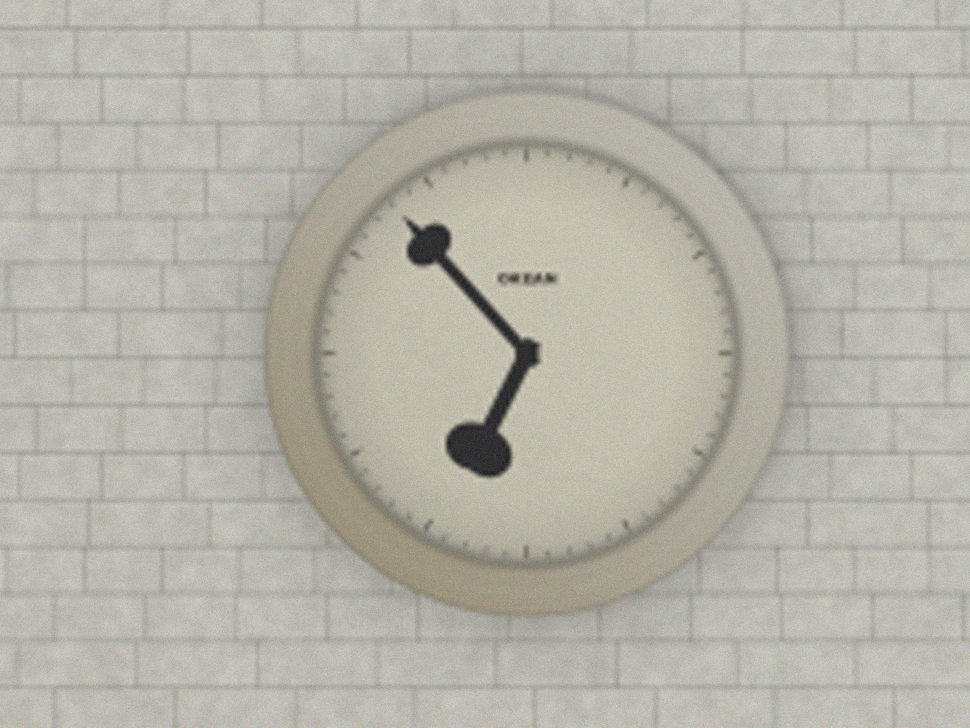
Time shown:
**6:53**
